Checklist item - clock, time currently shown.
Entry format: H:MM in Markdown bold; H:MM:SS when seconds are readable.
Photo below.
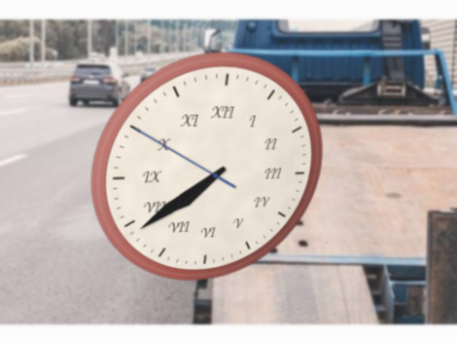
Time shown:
**7:38:50**
